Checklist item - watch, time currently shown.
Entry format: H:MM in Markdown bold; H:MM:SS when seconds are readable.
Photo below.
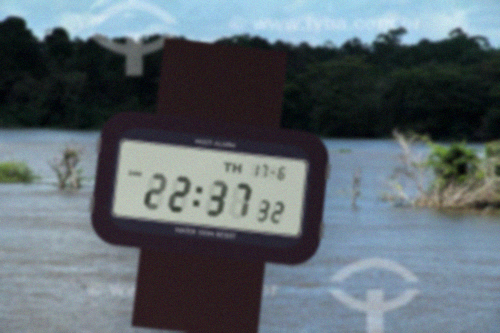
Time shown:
**22:37:32**
